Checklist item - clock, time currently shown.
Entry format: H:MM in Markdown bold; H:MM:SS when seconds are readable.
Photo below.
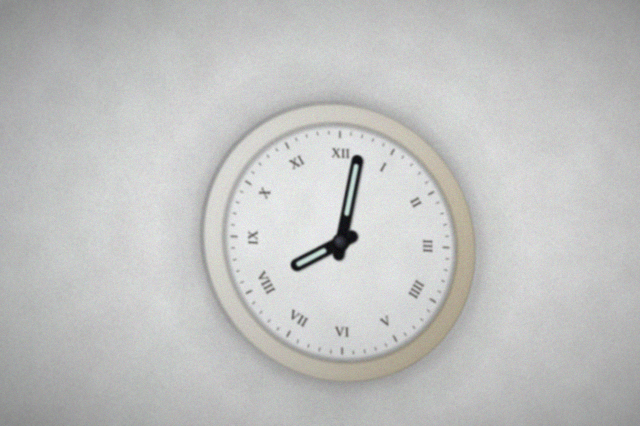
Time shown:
**8:02**
